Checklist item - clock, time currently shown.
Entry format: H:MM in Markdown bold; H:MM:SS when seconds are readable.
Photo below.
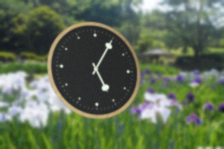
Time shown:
**5:05**
